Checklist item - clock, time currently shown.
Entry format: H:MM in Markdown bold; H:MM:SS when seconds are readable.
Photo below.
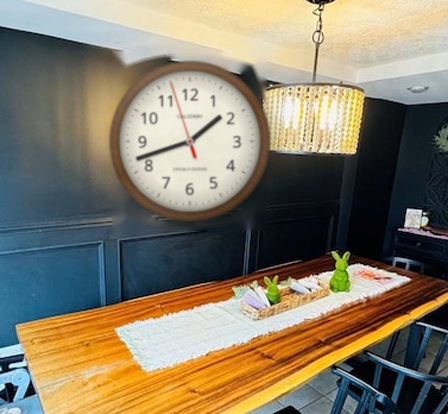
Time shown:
**1:41:57**
